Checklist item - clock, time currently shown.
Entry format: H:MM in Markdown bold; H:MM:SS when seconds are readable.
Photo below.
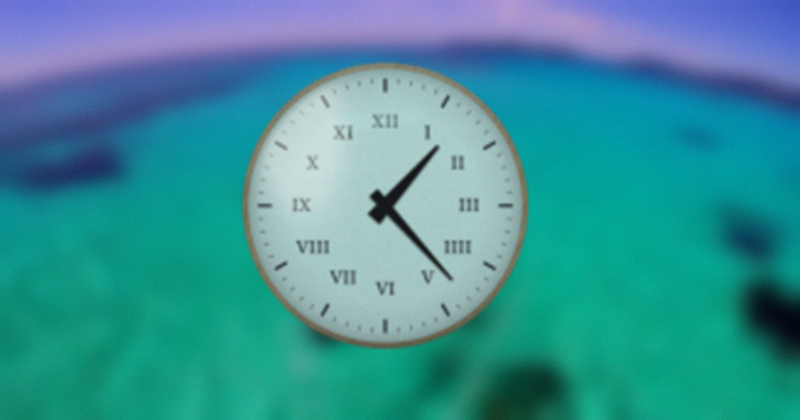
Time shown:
**1:23**
